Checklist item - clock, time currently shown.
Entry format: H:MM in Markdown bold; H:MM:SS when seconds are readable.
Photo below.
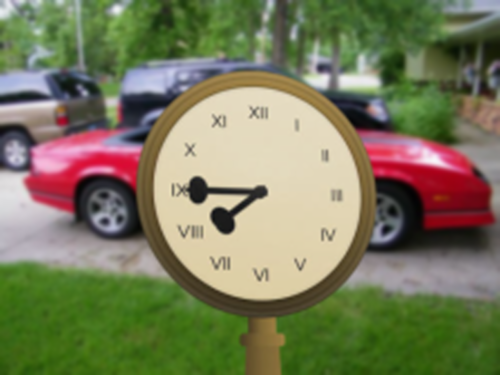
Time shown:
**7:45**
